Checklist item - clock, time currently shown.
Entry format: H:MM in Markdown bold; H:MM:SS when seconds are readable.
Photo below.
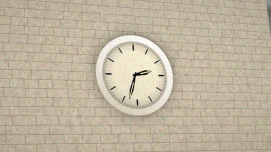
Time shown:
**2:33**
